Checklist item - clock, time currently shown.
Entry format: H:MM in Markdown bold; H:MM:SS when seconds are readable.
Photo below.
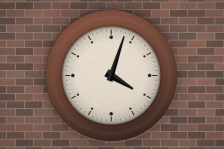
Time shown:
**4:03**
